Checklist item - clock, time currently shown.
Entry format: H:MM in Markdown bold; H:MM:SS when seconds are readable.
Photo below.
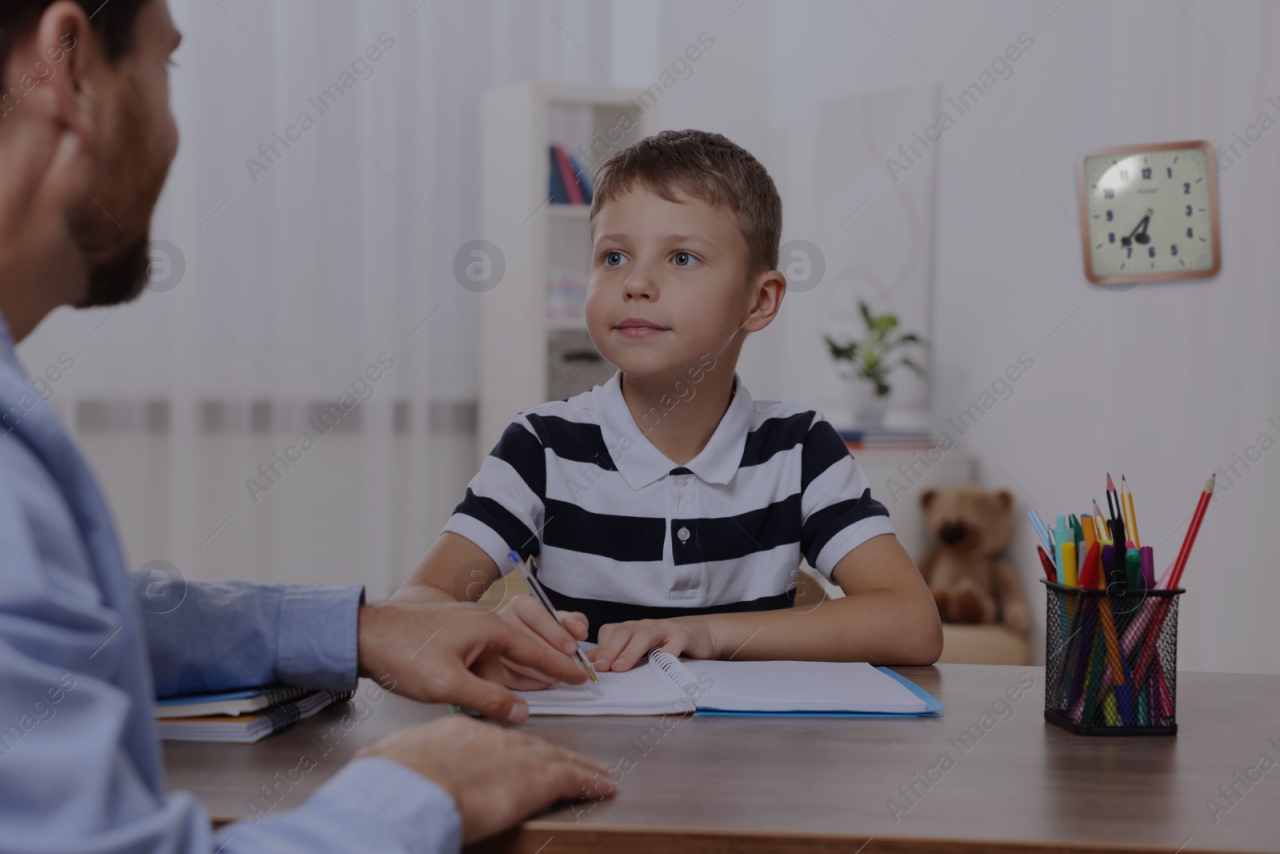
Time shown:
**6:37**
